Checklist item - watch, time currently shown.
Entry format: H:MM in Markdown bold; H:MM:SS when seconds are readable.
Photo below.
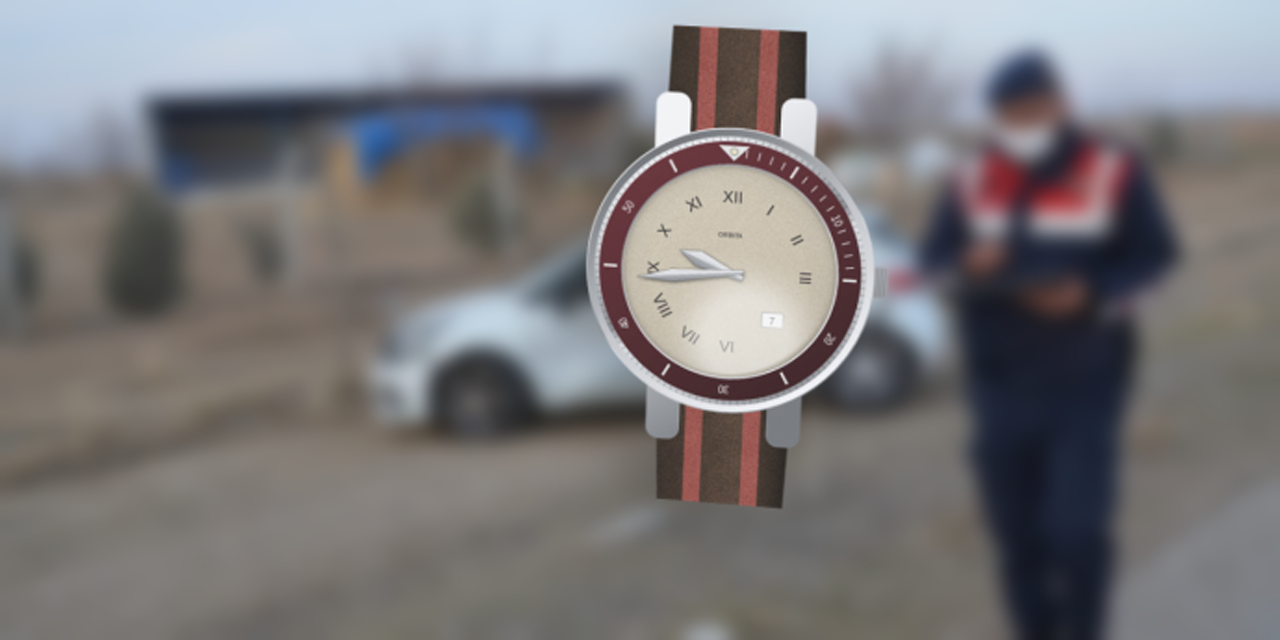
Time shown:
**9:44**
